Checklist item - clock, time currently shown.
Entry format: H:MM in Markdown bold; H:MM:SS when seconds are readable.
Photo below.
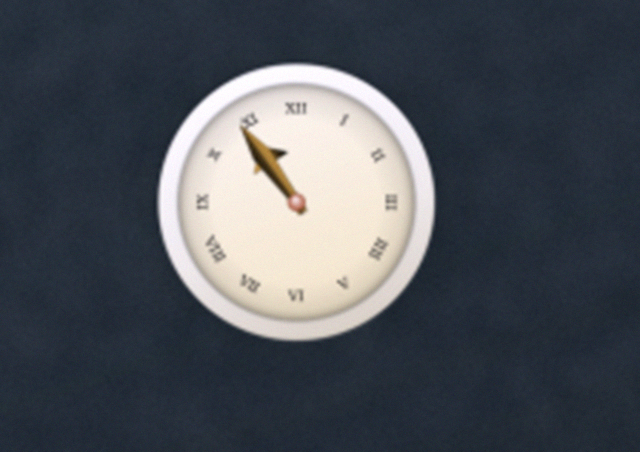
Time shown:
**10:54**
